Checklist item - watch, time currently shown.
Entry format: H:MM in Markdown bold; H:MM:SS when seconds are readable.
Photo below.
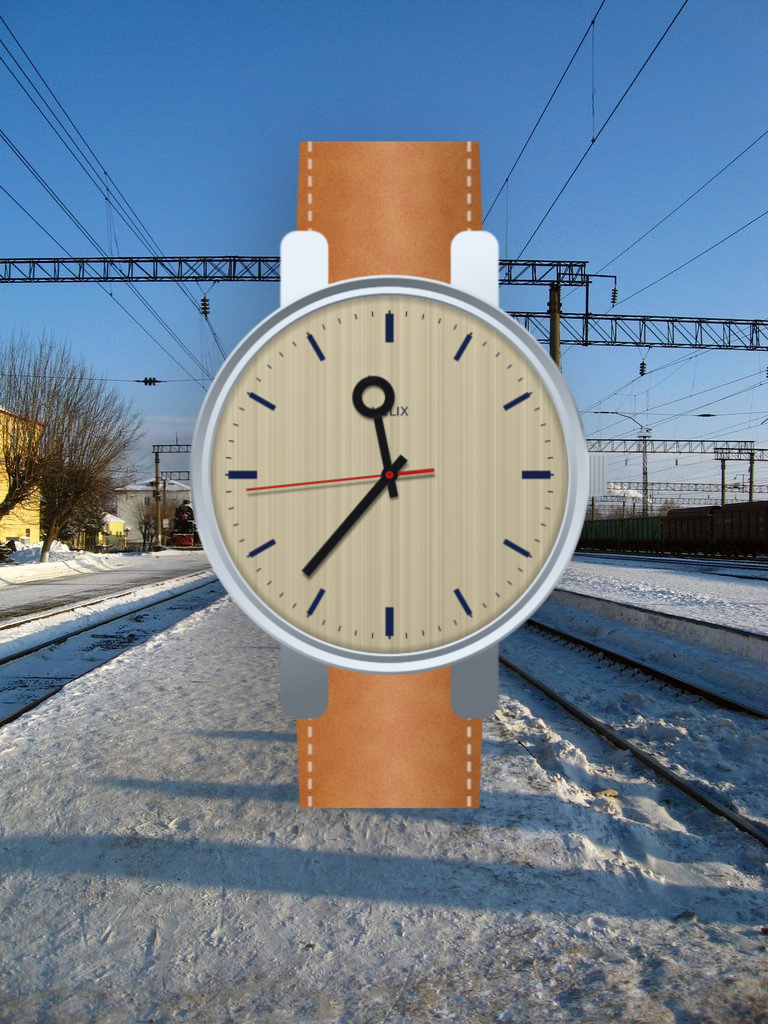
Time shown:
**11:36:44**
